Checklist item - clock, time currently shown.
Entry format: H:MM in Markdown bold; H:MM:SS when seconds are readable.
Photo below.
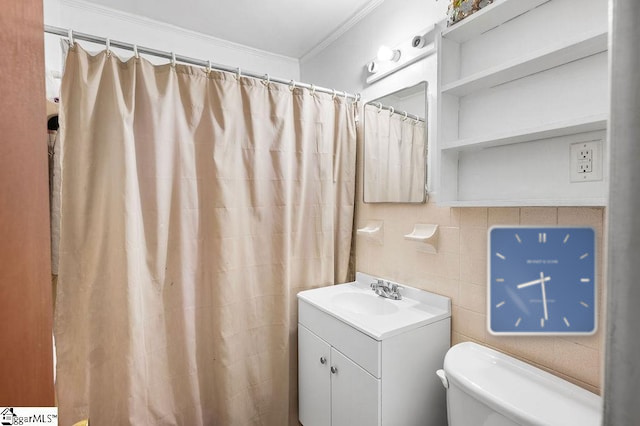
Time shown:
**8:29**
